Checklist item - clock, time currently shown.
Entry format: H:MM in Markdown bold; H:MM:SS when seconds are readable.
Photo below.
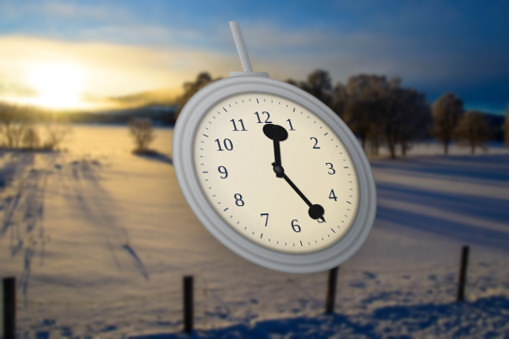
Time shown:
**12:25**
